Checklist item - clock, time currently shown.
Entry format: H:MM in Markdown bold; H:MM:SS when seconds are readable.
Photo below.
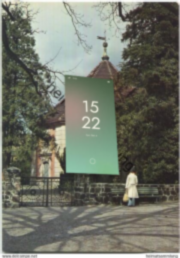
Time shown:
**15:22**
